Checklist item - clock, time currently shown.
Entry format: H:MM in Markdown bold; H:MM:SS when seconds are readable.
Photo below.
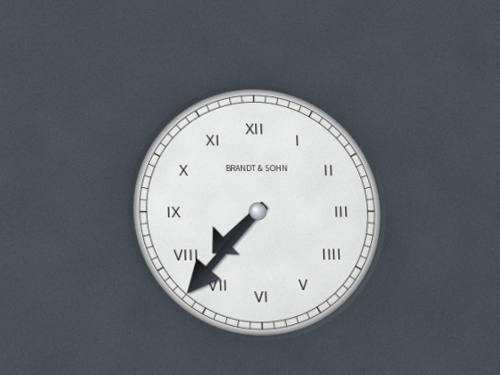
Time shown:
**7:37**
